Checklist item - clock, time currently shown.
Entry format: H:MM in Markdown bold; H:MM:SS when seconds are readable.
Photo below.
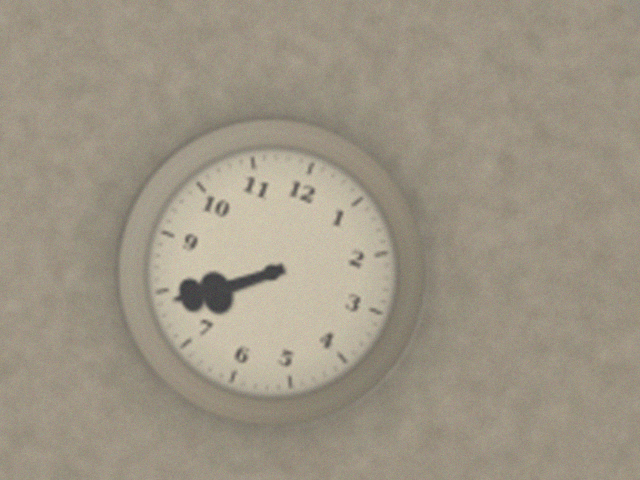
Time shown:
**7:39**
